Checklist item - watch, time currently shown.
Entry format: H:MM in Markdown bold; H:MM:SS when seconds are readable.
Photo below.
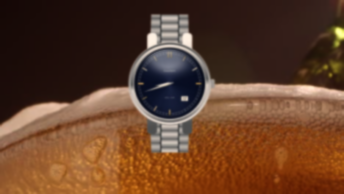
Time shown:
**8:42**
